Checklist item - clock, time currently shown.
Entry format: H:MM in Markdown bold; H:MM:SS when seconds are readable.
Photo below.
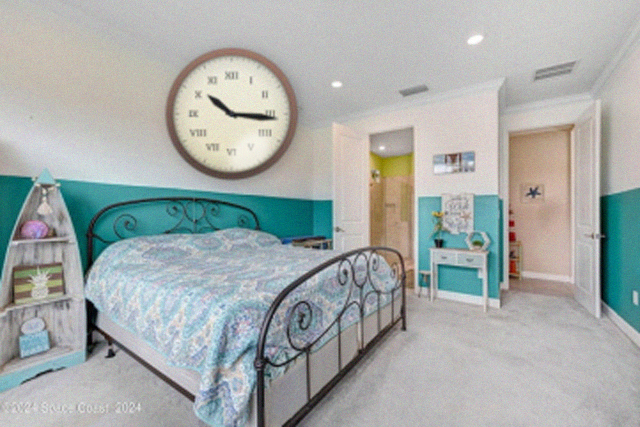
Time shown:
**10:16**
